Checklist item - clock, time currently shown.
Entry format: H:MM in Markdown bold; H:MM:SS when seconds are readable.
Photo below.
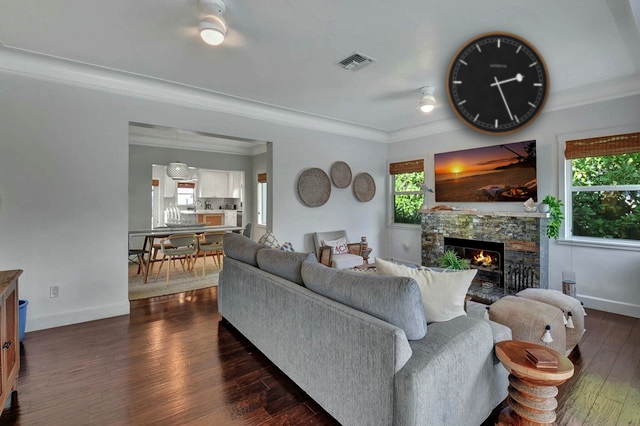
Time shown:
**2:26**
